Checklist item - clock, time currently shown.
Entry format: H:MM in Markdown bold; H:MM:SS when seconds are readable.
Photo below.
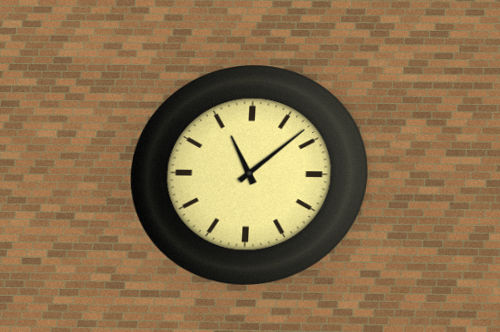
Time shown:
**11:08**
